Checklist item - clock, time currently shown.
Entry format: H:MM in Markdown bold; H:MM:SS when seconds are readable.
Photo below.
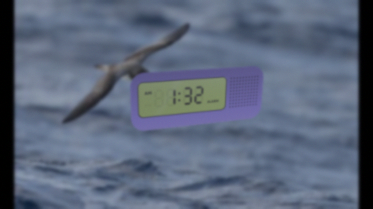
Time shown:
**1:32**
